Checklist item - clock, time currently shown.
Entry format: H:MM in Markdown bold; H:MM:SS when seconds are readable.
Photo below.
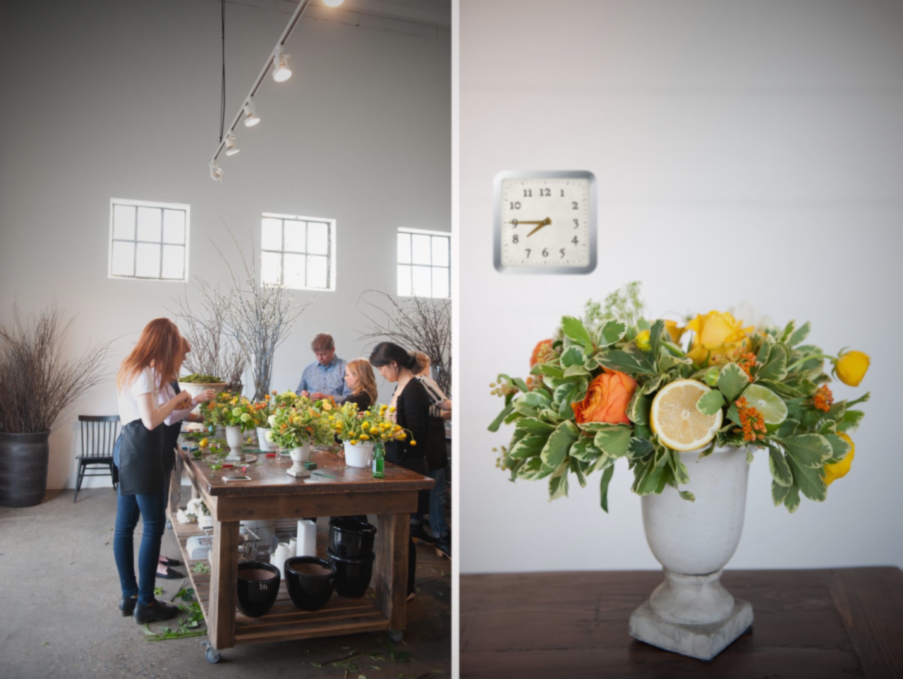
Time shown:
**7:45**
